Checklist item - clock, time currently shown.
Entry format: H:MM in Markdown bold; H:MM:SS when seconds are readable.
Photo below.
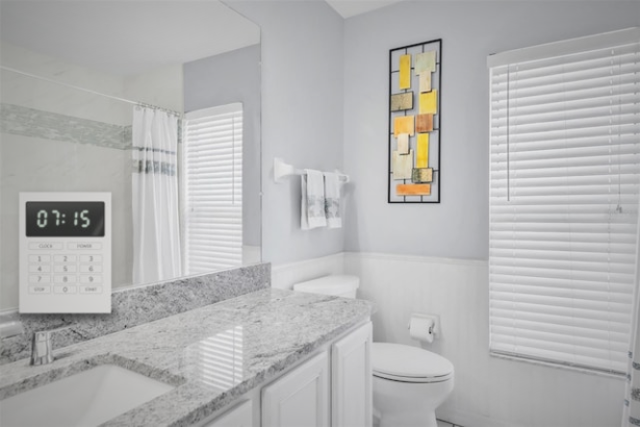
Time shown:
**7:15**
